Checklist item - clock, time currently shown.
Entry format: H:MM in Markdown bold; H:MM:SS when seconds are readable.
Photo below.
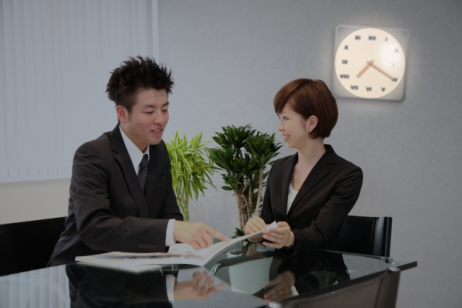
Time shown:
**7:20**
